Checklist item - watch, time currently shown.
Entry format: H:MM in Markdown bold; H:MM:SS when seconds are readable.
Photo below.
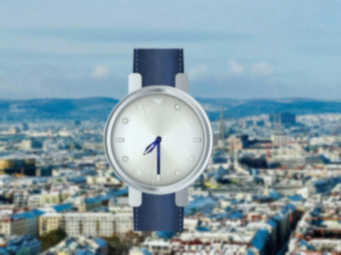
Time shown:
**7:30**
